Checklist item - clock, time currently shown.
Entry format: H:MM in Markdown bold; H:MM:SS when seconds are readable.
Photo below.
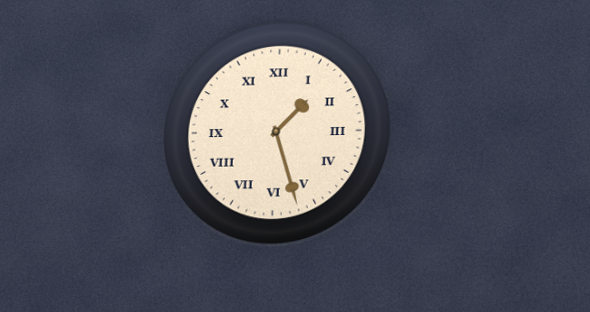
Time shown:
**1:27**
